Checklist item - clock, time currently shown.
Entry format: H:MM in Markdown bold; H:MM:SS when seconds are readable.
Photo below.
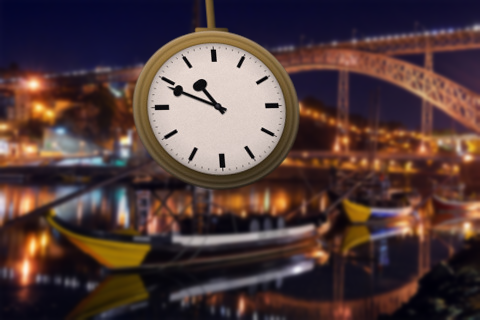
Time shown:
**10:49**
